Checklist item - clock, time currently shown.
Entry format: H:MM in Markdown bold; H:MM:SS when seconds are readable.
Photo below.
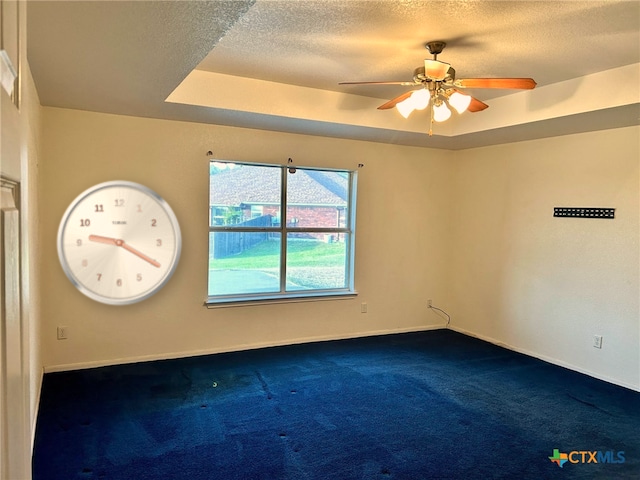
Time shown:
**9:20**
